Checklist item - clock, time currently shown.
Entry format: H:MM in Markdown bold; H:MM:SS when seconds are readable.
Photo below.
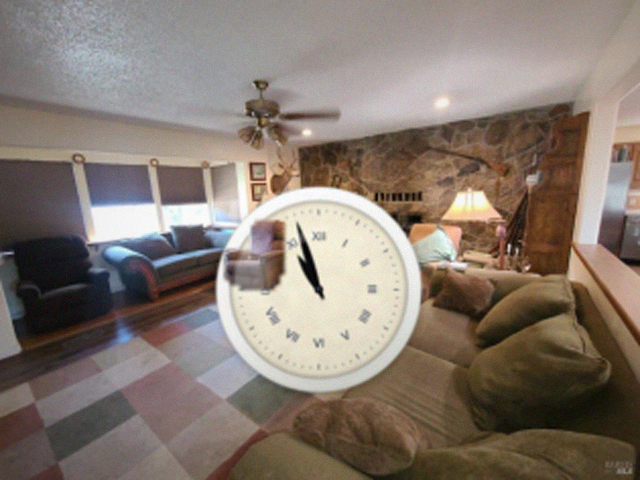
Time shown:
**10:57**
